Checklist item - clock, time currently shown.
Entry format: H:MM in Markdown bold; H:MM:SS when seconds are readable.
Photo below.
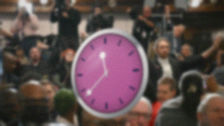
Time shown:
**11:38**
